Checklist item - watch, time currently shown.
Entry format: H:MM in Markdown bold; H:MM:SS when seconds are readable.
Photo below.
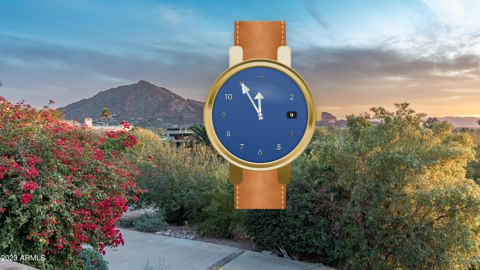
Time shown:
**11:55**
